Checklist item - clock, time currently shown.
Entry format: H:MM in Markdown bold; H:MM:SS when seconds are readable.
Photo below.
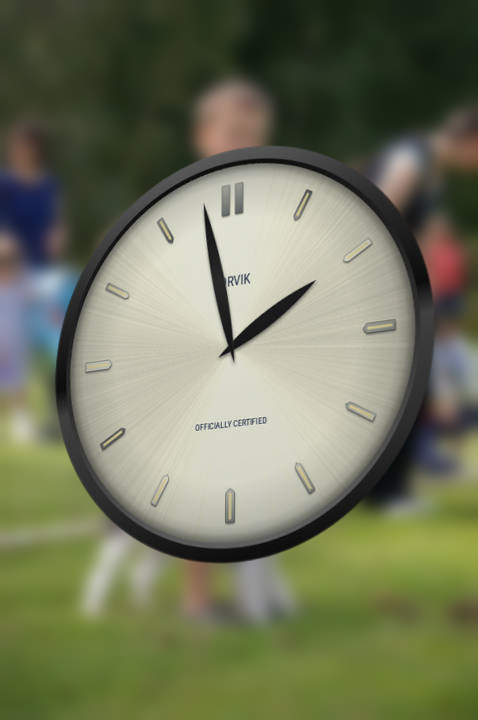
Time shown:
**1:58**
